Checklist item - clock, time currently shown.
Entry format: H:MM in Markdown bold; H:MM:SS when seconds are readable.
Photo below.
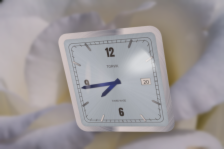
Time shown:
**7:44**
